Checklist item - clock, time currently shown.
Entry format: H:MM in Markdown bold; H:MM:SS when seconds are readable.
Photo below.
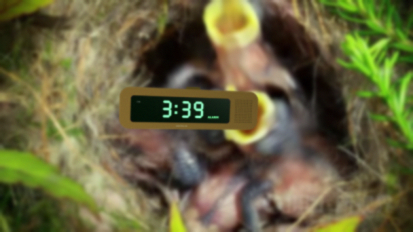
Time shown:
**3:39**
